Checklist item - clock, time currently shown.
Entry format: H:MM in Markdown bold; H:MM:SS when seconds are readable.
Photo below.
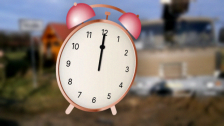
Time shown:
**12:00**
